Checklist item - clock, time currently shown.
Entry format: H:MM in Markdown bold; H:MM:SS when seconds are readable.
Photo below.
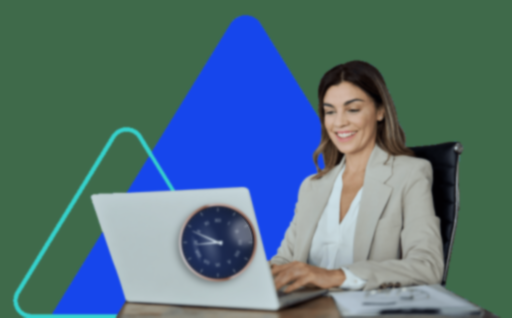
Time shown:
**8:49**
